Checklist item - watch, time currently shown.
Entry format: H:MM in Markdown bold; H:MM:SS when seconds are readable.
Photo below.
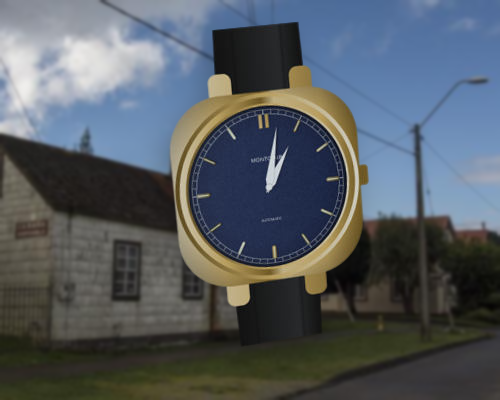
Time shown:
**1:02**
